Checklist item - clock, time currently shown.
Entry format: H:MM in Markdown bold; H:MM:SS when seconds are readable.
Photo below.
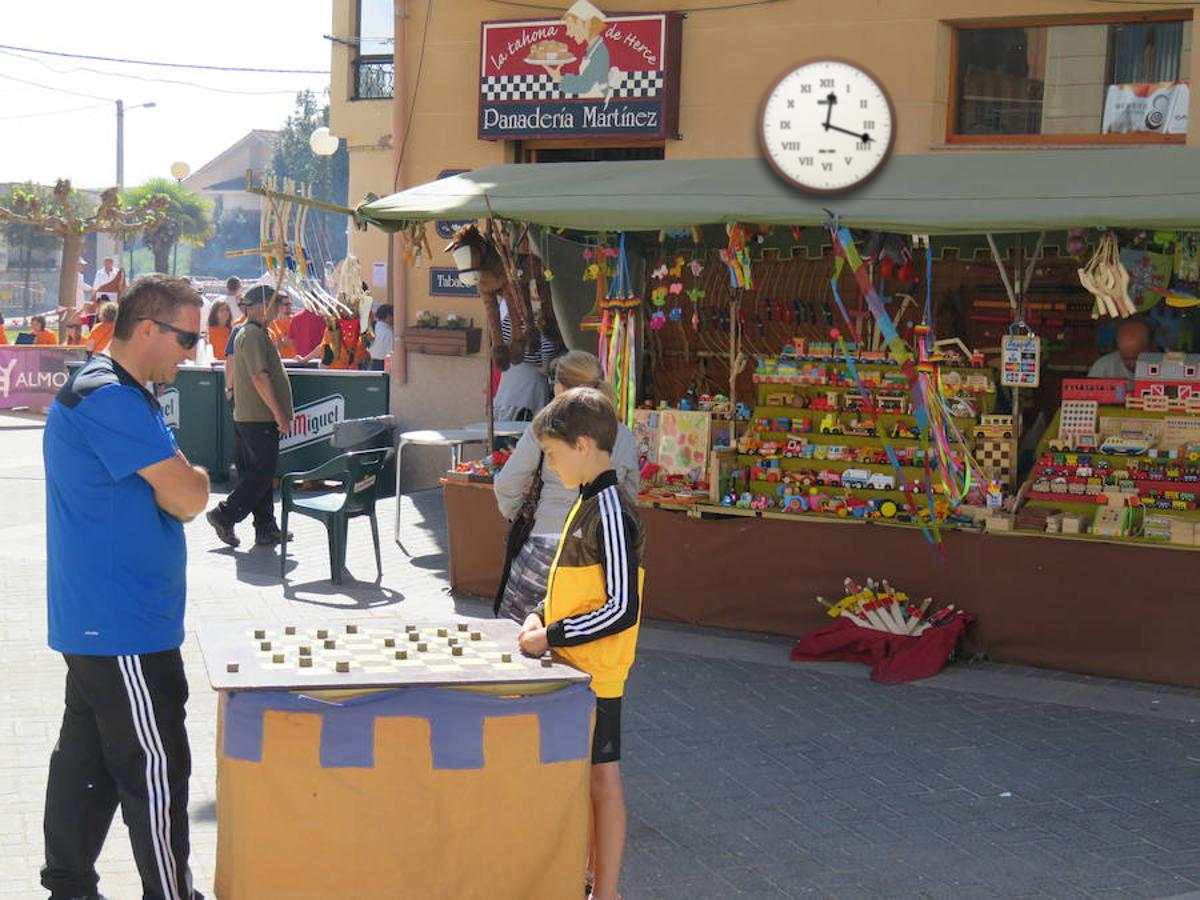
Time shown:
**12:18**
